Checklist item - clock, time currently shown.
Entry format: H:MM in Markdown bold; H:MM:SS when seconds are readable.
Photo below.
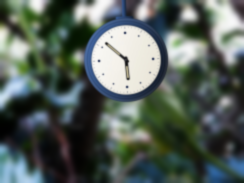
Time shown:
**5:52**
